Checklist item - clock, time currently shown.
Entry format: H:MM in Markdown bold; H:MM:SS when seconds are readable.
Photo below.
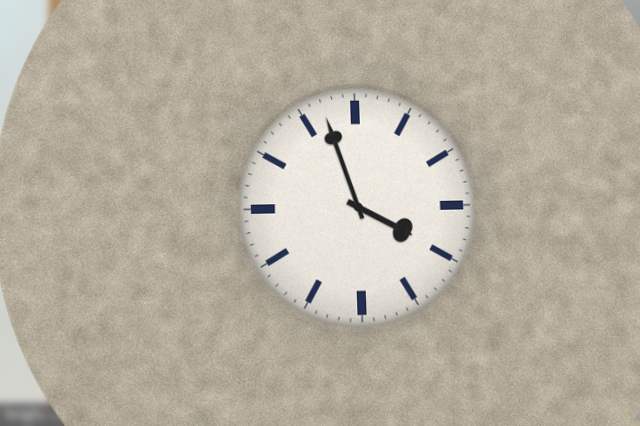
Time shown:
**3:57**
